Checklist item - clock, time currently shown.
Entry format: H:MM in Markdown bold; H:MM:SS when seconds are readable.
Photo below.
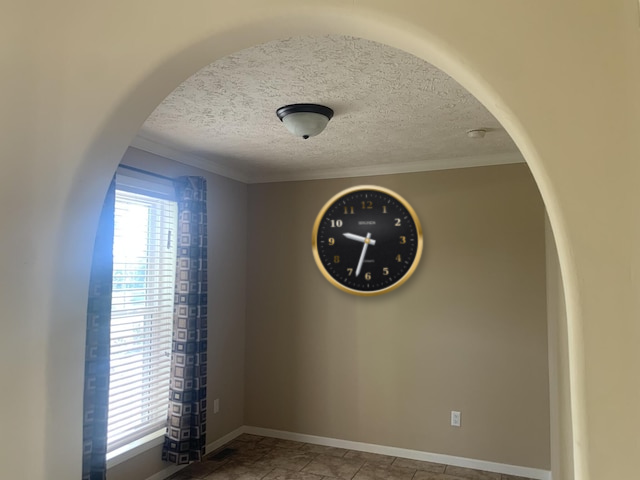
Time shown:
**9:33**
